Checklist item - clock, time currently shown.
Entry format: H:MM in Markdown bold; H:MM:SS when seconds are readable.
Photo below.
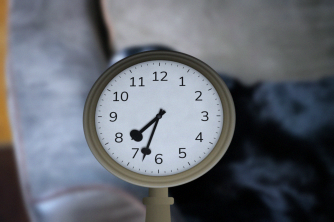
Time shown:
**7:33**
